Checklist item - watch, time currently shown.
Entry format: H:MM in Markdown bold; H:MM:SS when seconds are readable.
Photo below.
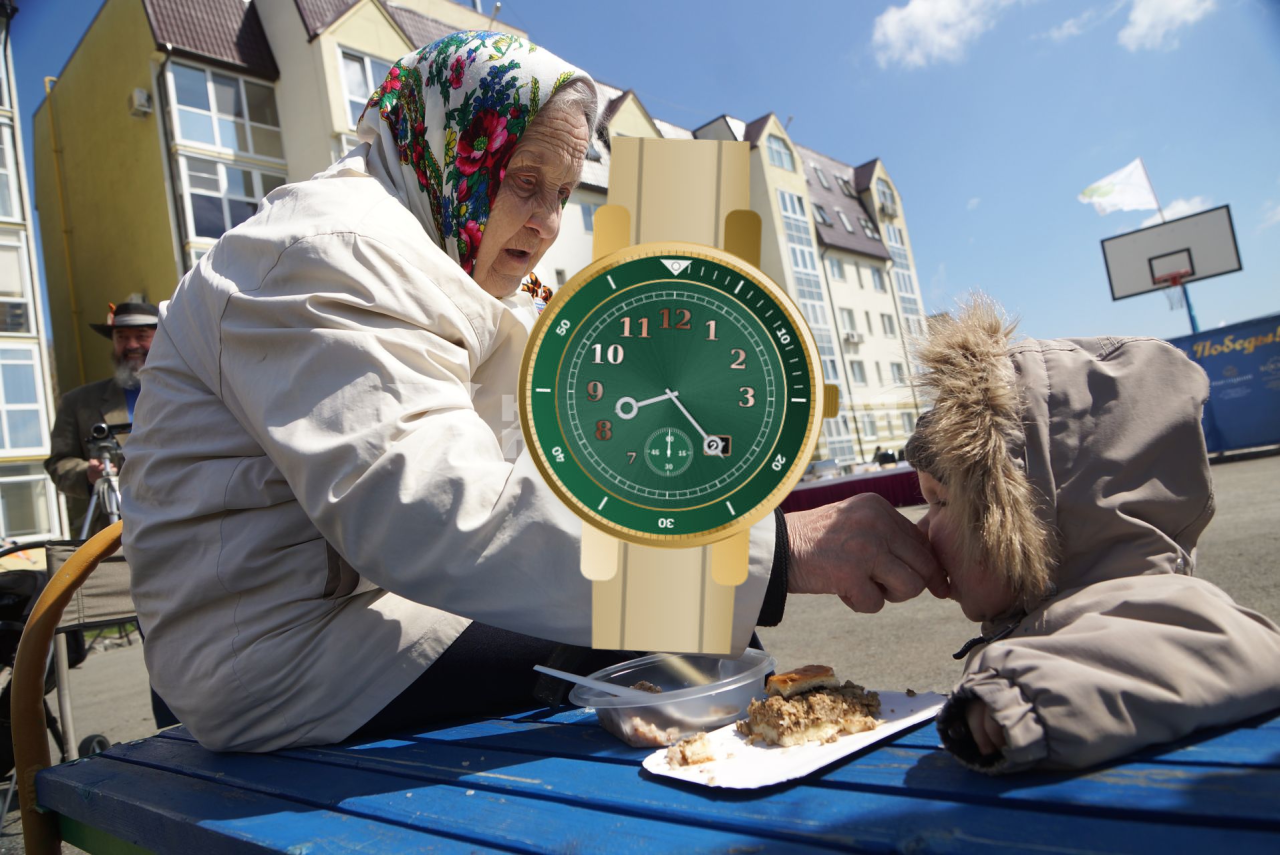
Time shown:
**8:23**
